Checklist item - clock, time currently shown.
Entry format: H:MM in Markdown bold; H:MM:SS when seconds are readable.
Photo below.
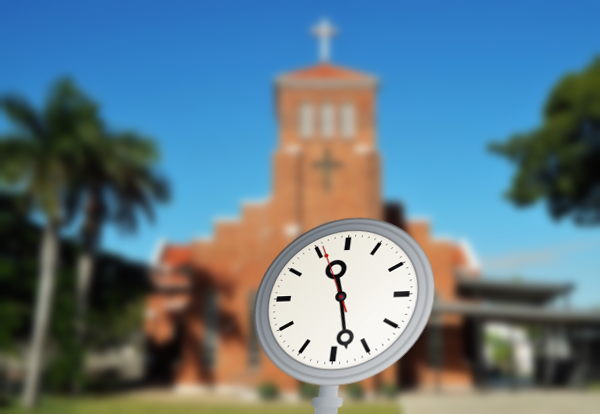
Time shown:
**11:27:56**
